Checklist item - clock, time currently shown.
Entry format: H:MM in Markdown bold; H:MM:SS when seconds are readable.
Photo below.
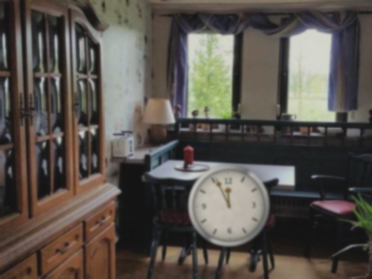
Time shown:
**11:56**
